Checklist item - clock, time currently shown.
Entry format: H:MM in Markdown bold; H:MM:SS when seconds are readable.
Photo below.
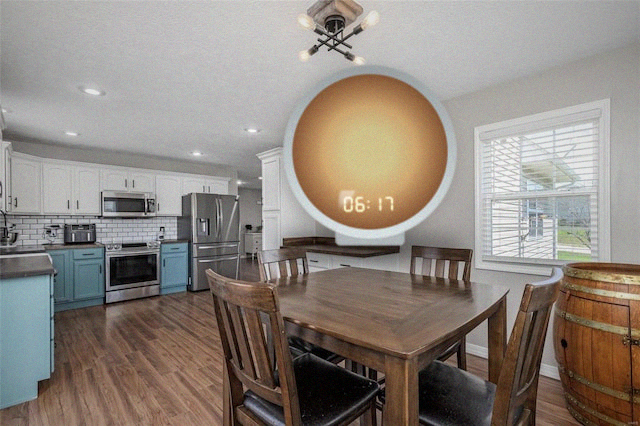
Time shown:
**6:17**
